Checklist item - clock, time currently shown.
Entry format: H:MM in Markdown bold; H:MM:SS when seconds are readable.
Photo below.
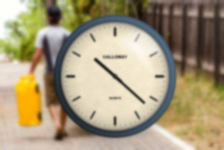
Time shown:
**10:22**
